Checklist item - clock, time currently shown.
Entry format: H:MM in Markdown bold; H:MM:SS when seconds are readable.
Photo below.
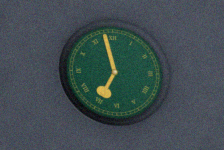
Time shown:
**6:58**
